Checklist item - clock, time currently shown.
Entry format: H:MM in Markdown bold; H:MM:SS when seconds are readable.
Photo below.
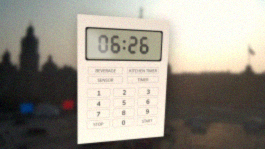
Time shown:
**6:26**
